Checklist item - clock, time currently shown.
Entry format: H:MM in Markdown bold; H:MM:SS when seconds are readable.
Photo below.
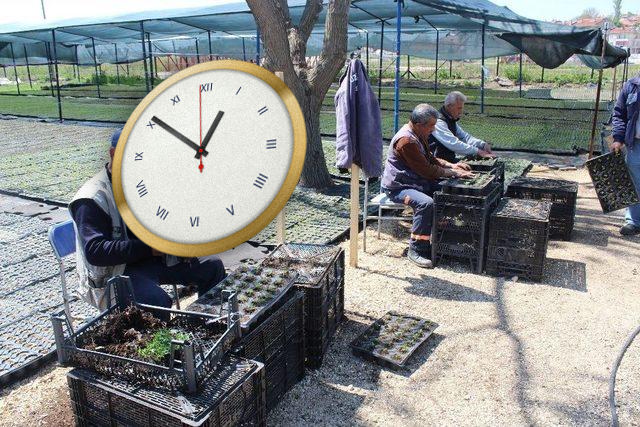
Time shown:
**12:50:59**
